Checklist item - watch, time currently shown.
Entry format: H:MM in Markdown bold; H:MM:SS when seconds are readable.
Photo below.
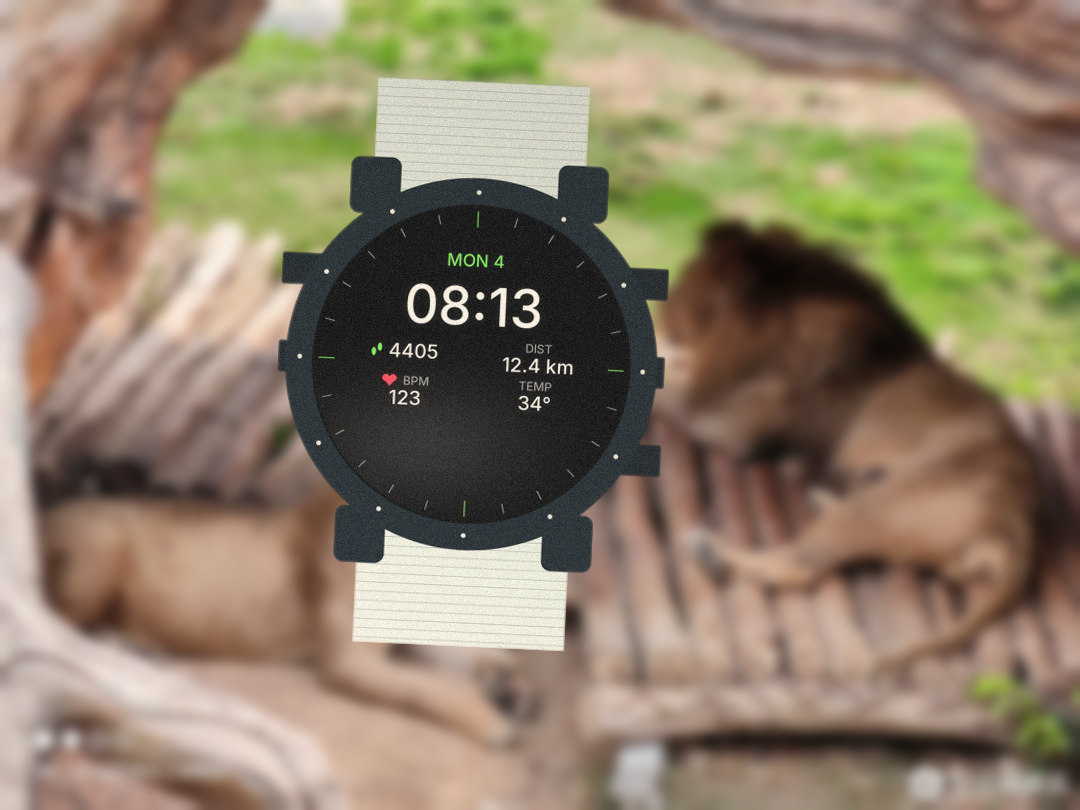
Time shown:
**8:13**
